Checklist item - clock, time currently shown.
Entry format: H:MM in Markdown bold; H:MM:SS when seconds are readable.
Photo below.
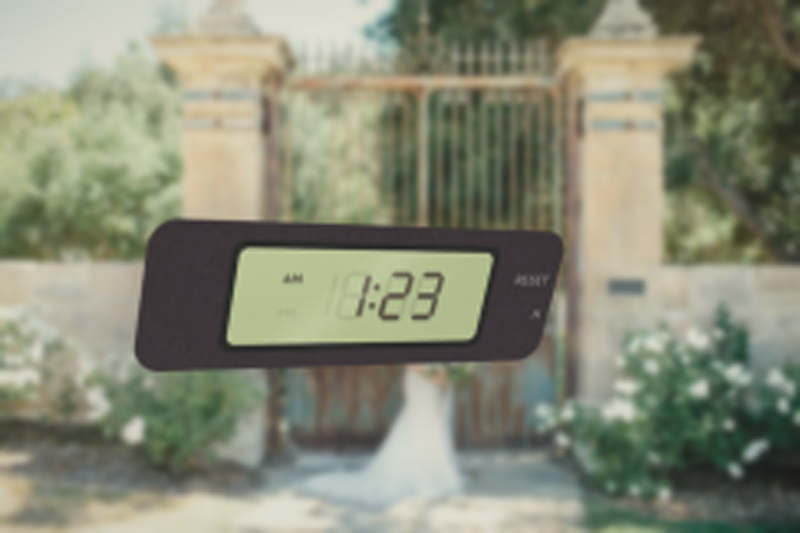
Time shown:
**1:23**
